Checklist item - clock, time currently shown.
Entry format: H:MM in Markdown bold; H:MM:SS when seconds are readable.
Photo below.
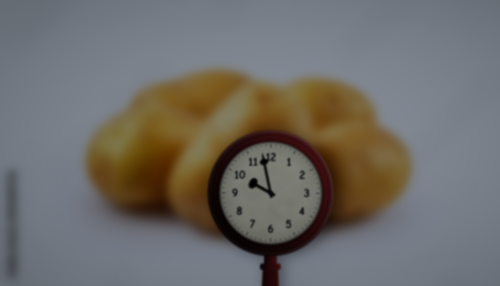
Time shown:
**9:58**
